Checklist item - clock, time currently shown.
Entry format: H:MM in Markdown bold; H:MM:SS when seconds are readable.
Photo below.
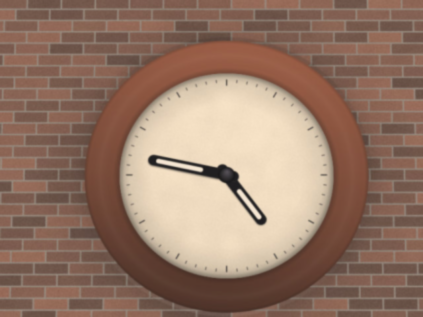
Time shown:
**4:47**
